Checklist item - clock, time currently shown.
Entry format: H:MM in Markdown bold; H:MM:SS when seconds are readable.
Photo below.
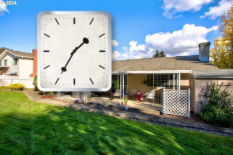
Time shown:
**1:35**
